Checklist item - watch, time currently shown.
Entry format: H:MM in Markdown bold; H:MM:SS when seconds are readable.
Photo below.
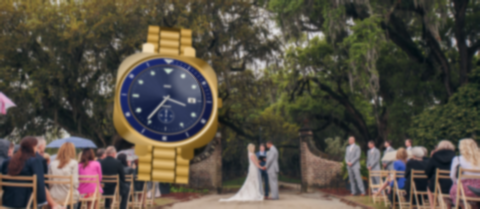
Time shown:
**3:36**
